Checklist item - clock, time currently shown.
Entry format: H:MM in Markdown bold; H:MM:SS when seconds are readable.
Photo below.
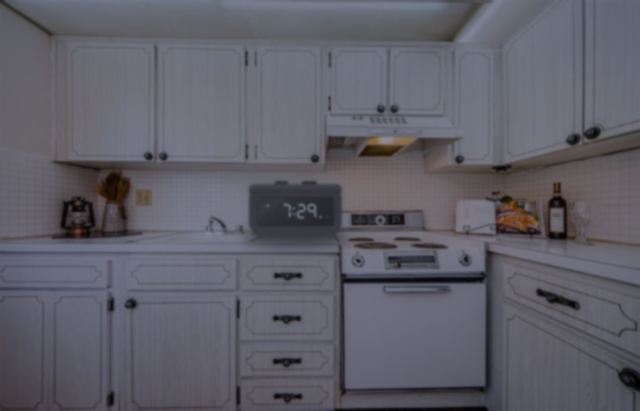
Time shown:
**7:29**
